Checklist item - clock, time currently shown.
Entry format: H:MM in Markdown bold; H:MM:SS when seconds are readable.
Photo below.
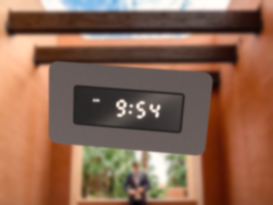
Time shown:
**9:54**
